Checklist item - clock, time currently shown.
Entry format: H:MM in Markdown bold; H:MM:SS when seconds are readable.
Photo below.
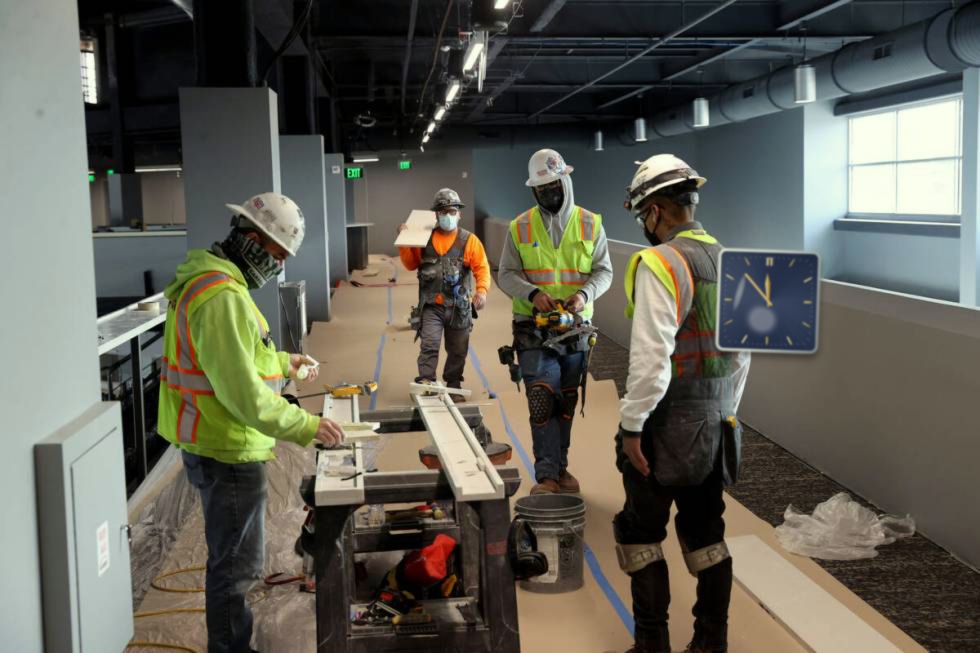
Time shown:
**11:53**
